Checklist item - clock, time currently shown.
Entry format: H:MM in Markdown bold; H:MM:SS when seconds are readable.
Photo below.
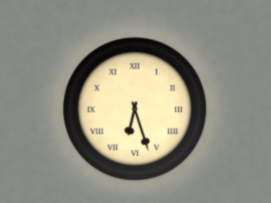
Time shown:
**6:27**
